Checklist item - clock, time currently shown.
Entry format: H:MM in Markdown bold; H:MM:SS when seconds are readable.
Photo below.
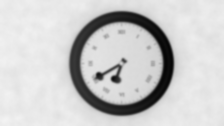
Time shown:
**6:40**
